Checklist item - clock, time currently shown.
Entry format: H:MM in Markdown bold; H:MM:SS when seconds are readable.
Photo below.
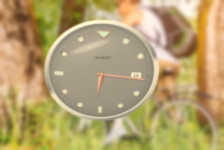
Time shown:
**6:16**
